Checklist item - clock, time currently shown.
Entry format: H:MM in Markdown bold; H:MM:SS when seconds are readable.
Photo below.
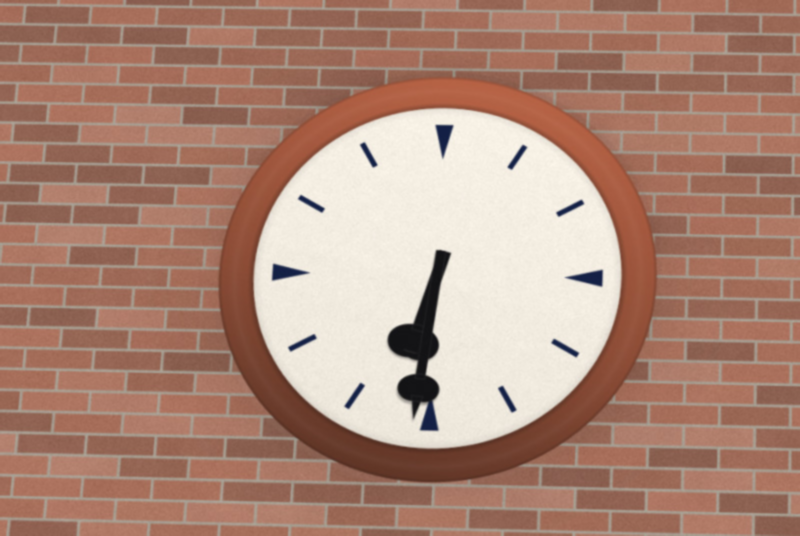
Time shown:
**6:31**
